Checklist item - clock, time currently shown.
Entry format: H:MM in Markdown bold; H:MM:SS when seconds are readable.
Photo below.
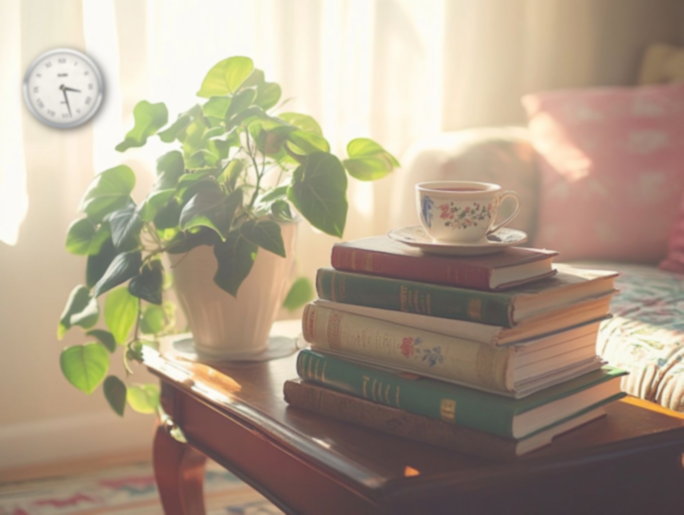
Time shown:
**3:28**
